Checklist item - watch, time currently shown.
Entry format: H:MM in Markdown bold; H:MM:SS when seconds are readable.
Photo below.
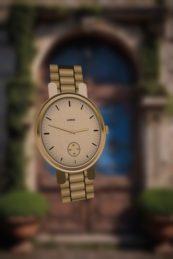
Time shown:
**2:48**
